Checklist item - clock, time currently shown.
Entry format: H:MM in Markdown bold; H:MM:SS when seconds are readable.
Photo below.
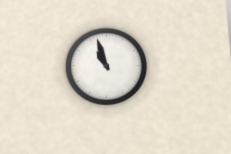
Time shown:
**10:57**
